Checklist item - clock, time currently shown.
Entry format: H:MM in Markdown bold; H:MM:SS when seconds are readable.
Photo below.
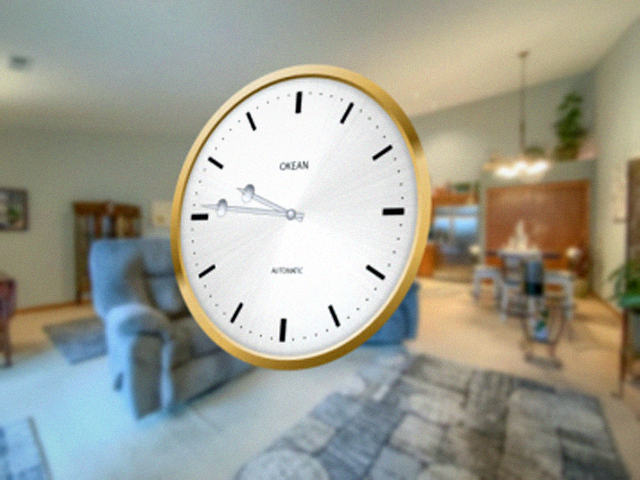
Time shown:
**9:46**
